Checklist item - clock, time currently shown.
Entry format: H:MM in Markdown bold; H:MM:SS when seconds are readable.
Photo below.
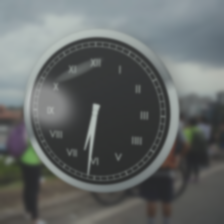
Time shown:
**6:31**
